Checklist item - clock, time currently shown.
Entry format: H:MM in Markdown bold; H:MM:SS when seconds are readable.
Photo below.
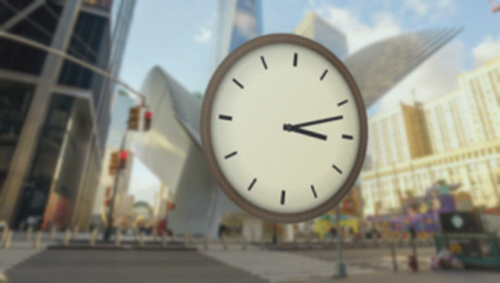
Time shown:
**3:12**
